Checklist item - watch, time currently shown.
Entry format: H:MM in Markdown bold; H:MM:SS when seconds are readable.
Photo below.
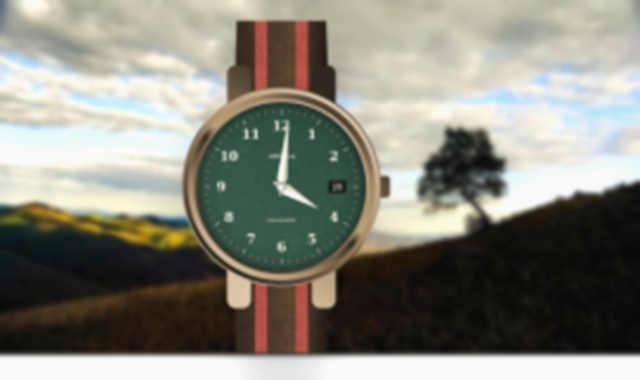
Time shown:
**4:01**
